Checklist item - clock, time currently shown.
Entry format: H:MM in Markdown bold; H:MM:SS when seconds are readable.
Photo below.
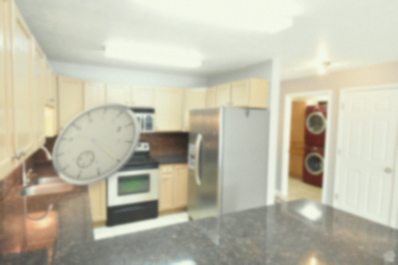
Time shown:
**9:20**
